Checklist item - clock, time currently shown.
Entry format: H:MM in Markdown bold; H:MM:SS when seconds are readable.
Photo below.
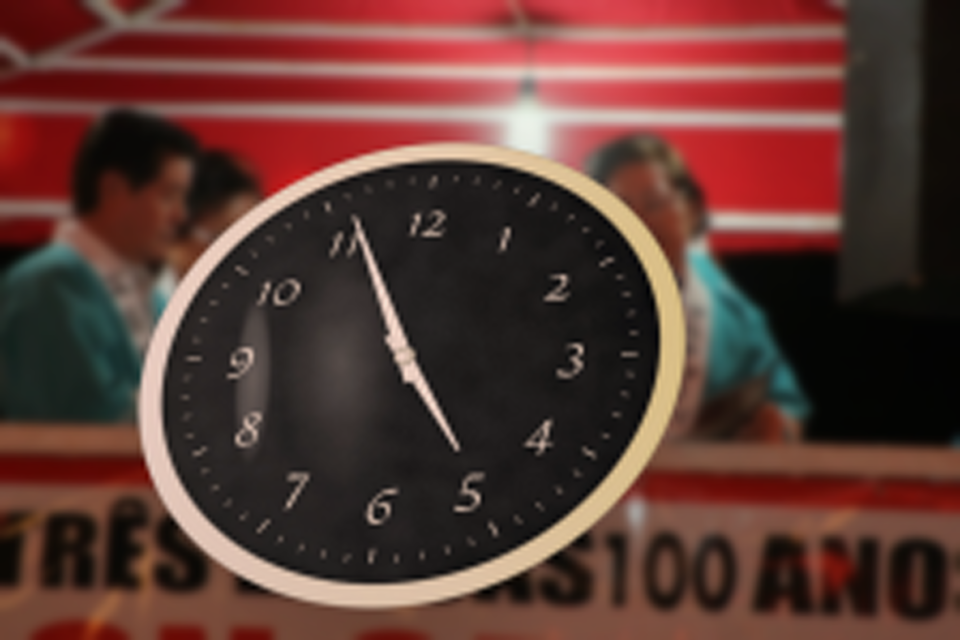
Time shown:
**4:56**
